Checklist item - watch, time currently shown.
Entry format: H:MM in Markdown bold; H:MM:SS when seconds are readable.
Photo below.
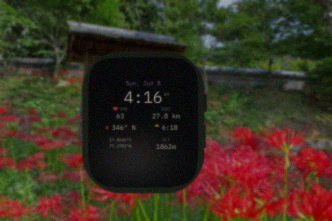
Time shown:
**4:16**
